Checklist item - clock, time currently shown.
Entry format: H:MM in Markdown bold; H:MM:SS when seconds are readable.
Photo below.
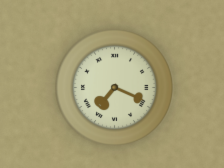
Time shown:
**7:19**
